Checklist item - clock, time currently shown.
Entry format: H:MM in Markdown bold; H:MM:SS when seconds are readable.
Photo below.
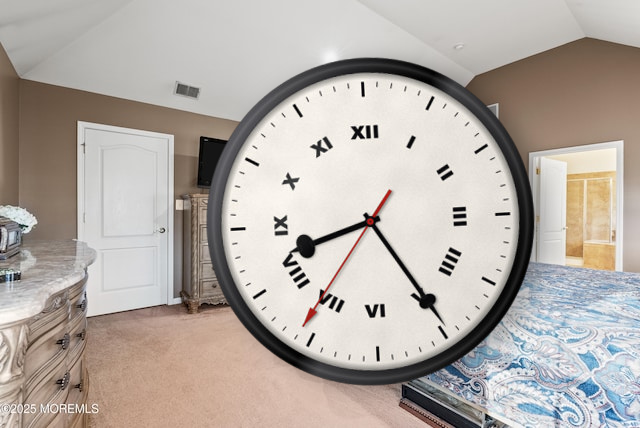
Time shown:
**8:24:36**
